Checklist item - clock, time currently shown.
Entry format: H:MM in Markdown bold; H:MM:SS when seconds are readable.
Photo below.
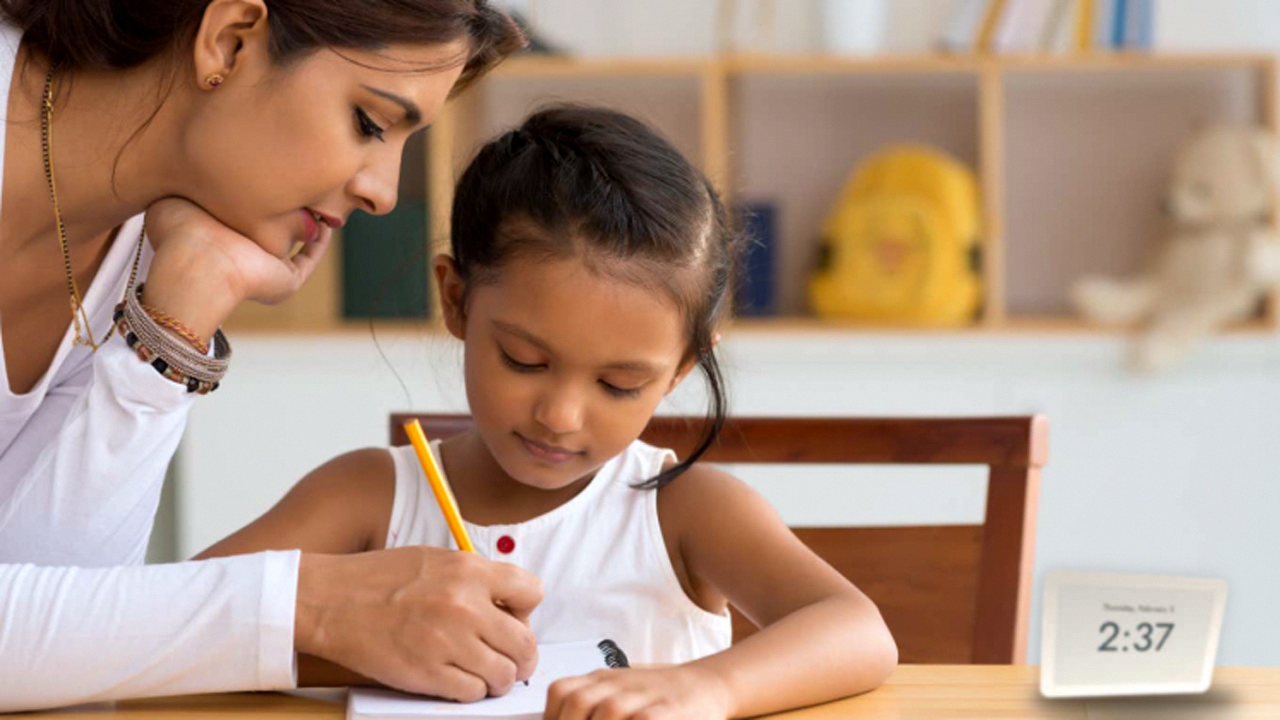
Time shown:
**2:37**
